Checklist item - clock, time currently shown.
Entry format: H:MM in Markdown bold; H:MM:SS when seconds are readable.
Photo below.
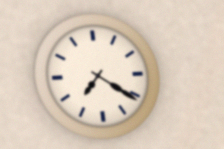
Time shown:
**7:21**
